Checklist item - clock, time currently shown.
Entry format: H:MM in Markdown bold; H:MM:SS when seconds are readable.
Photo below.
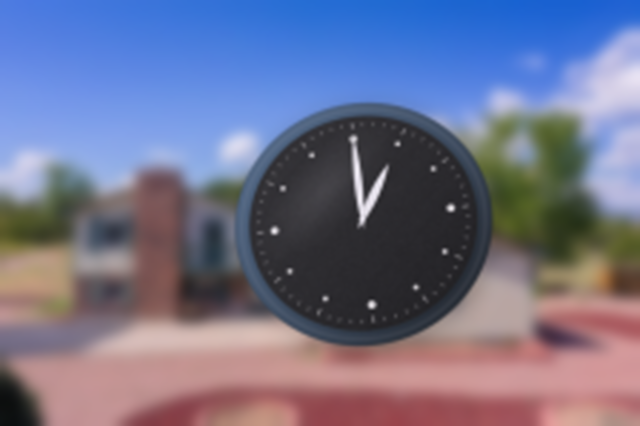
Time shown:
**1:00**
